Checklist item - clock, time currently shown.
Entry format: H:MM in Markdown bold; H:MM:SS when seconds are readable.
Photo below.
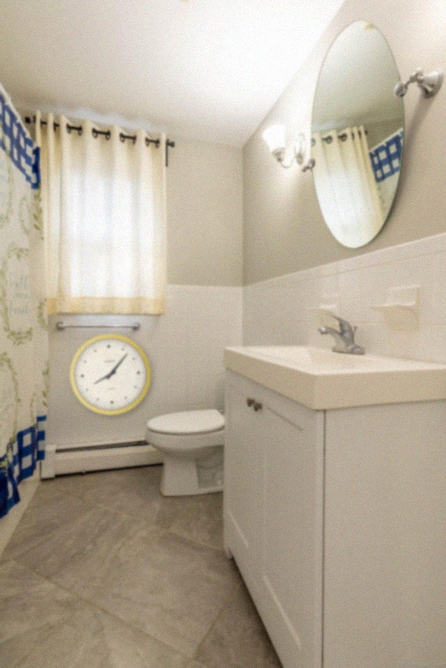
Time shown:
**8:07**
